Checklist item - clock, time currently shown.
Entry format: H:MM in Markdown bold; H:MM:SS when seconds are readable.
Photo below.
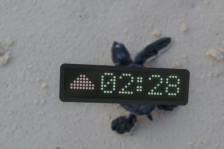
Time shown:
**2:28**
